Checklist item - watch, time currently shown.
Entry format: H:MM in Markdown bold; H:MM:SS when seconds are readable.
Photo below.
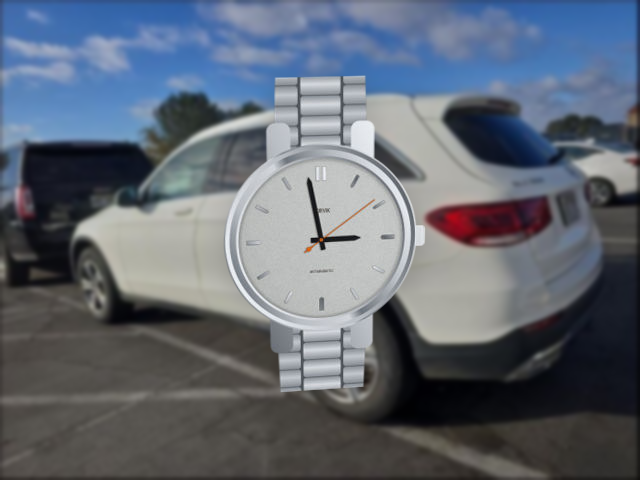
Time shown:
**2:58:09**
